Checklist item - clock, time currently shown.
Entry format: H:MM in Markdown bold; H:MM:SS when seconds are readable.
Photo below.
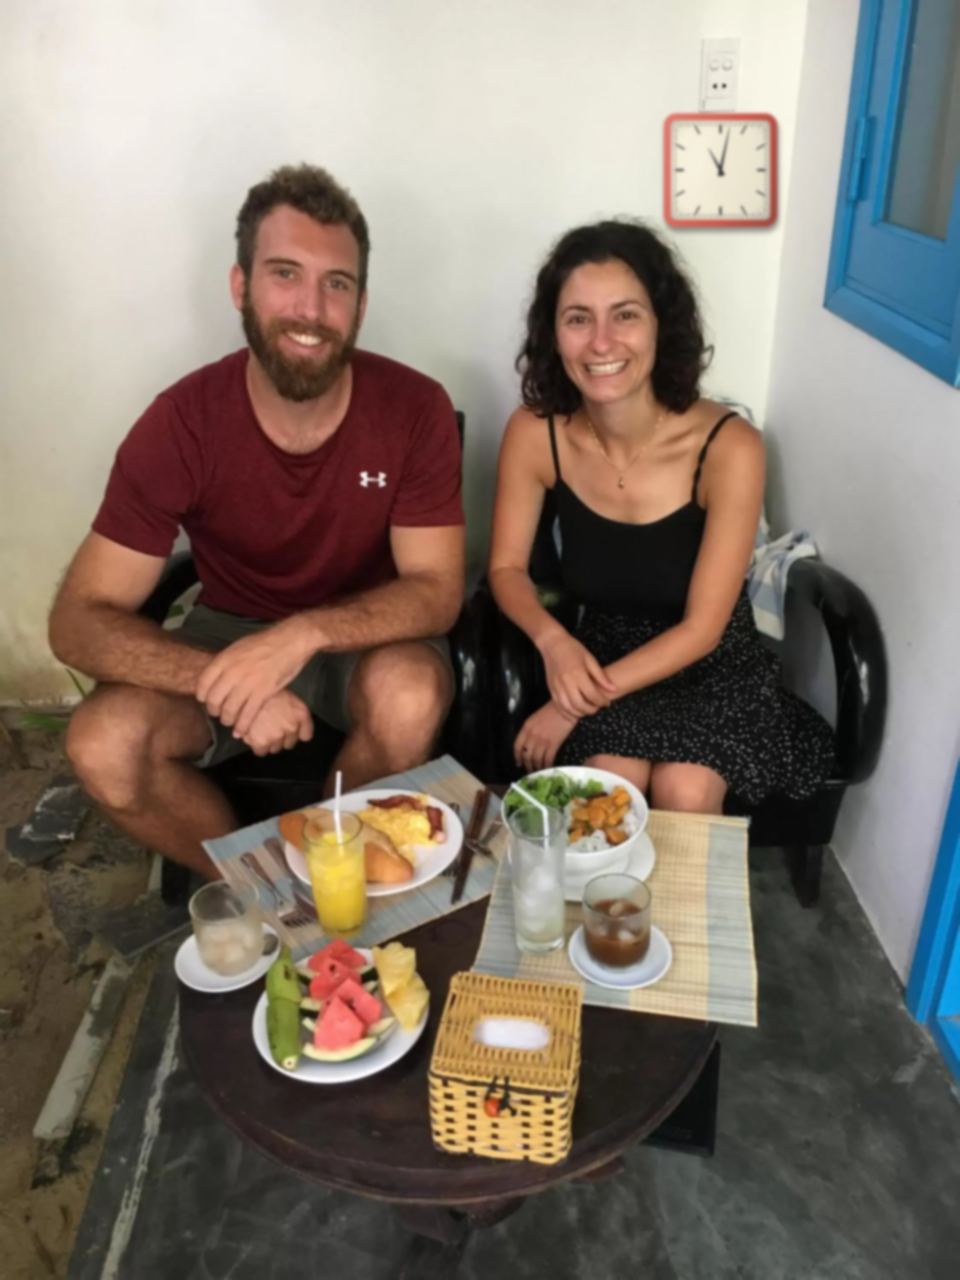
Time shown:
**11:02**
